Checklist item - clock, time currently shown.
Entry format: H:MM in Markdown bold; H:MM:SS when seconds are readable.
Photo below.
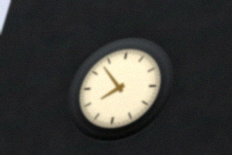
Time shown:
**7:53**
